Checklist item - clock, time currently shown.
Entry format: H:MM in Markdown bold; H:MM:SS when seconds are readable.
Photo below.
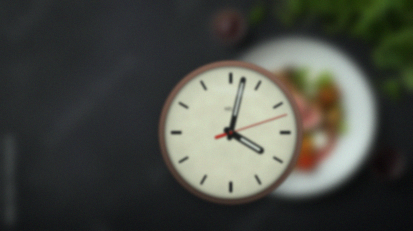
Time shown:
**4:02:12**
